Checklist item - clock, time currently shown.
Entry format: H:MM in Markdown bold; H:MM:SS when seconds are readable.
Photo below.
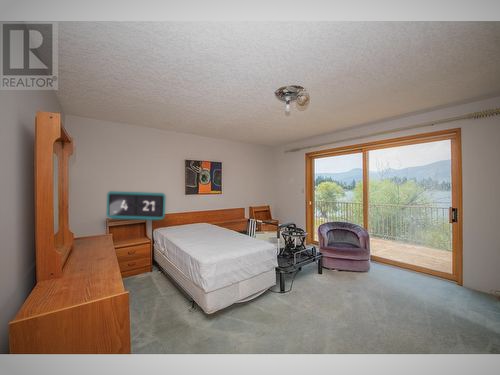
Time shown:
**4:21**
